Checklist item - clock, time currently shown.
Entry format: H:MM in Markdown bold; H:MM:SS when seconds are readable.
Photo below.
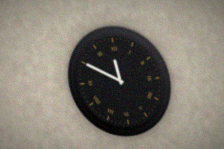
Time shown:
**11:50**
